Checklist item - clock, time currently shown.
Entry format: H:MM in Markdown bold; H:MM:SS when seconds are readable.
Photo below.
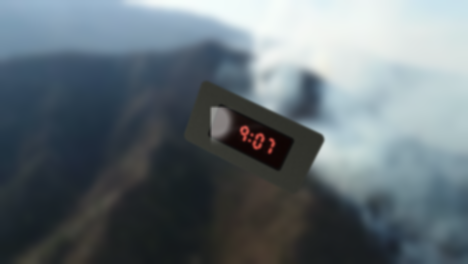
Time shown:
**9:07**
